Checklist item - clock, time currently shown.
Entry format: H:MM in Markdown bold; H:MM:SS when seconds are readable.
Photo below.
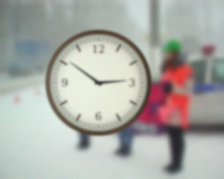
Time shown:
**2:51**
